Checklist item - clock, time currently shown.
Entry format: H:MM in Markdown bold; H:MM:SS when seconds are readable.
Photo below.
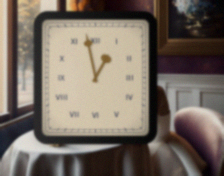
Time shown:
**12:58**
